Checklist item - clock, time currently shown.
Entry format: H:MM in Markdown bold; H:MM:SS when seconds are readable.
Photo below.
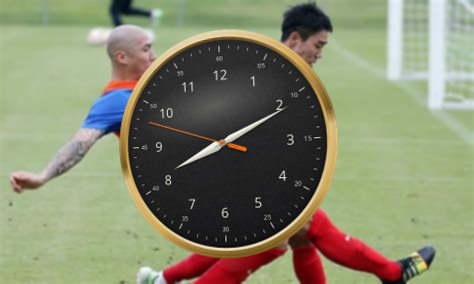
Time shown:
**8:10:48**
